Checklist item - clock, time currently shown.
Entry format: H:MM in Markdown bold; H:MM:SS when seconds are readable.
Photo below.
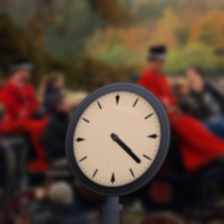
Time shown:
**4:22**
